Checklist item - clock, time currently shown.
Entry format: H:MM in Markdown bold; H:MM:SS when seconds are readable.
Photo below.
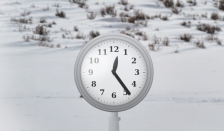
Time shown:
**12:24**
